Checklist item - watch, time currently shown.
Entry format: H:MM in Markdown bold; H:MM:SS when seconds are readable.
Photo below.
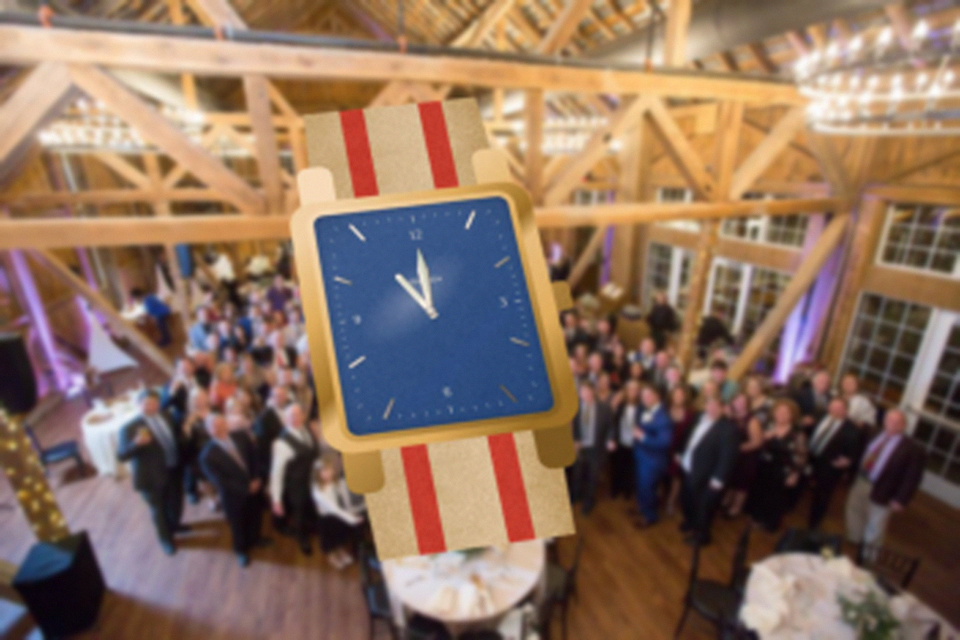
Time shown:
**11:00**
